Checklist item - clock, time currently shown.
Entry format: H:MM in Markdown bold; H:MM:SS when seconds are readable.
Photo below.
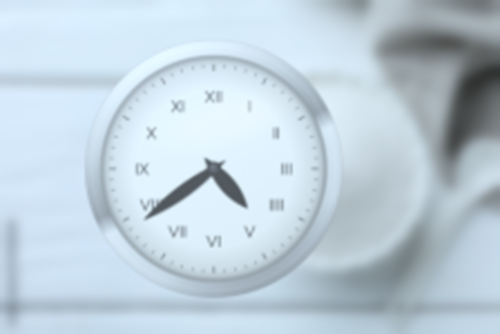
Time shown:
**4:39**
